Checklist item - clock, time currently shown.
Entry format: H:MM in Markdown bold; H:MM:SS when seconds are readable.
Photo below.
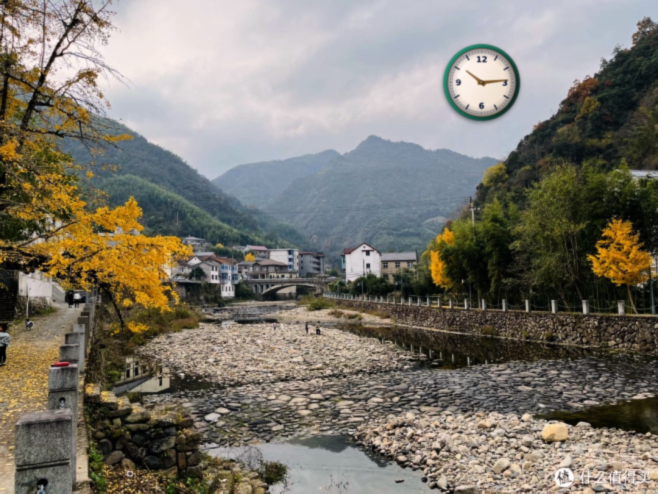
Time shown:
**10:14**
